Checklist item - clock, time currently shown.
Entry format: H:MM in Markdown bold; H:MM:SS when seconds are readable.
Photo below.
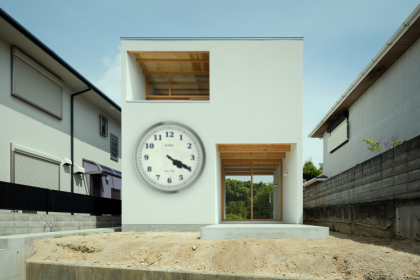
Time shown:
**4:20**
